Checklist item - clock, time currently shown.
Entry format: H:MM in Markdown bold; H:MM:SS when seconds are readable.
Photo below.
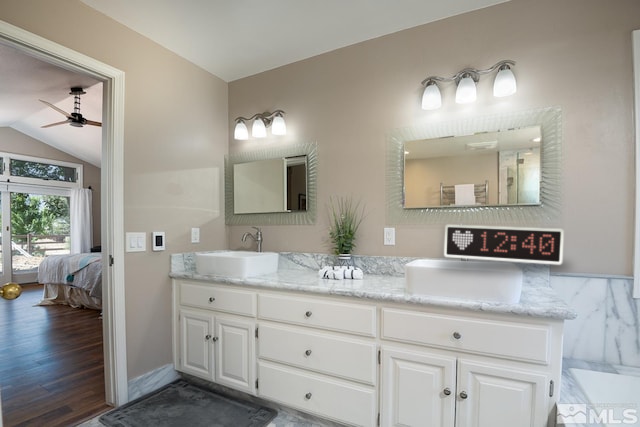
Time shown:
**12:40**
